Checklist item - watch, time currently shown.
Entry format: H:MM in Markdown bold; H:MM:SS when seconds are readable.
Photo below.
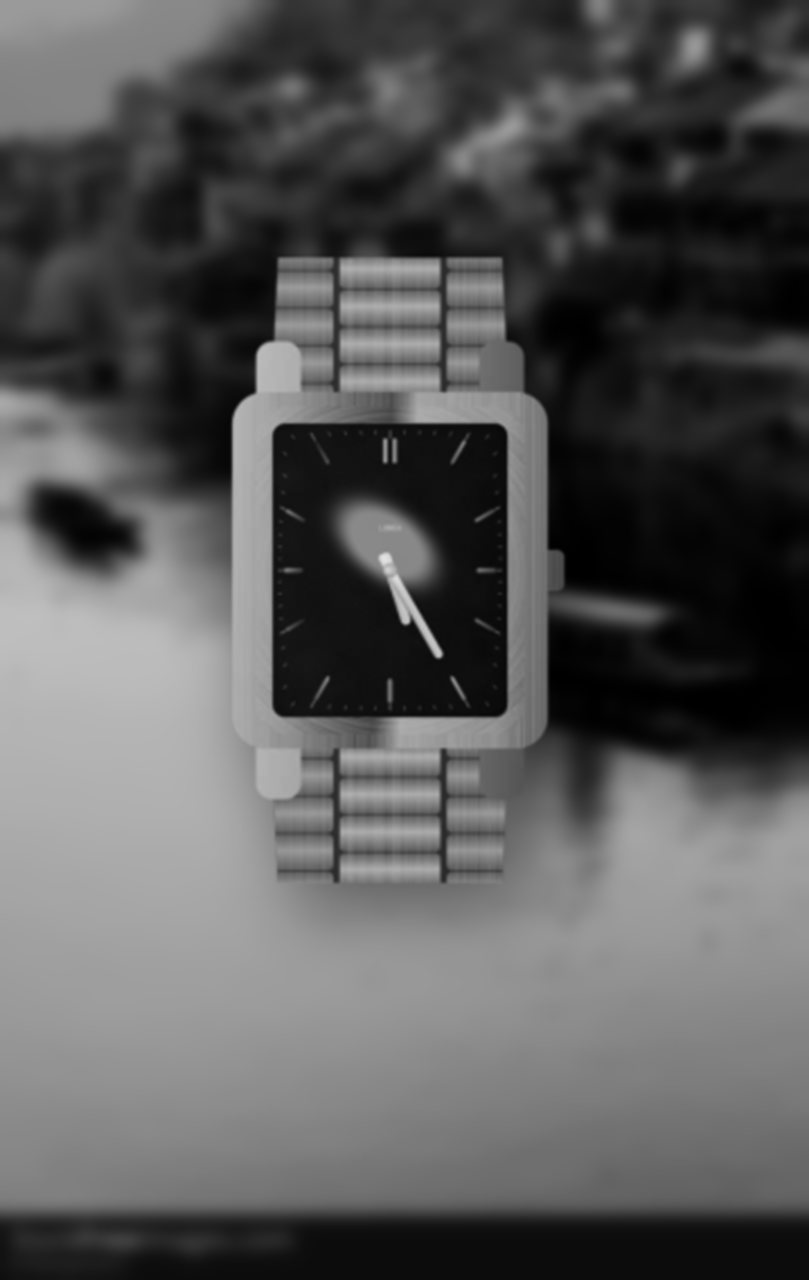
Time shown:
**5:25**
